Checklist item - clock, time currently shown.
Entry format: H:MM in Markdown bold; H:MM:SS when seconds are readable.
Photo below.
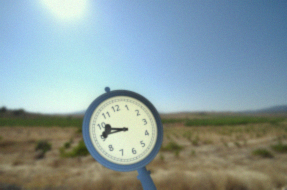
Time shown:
**9:46**
